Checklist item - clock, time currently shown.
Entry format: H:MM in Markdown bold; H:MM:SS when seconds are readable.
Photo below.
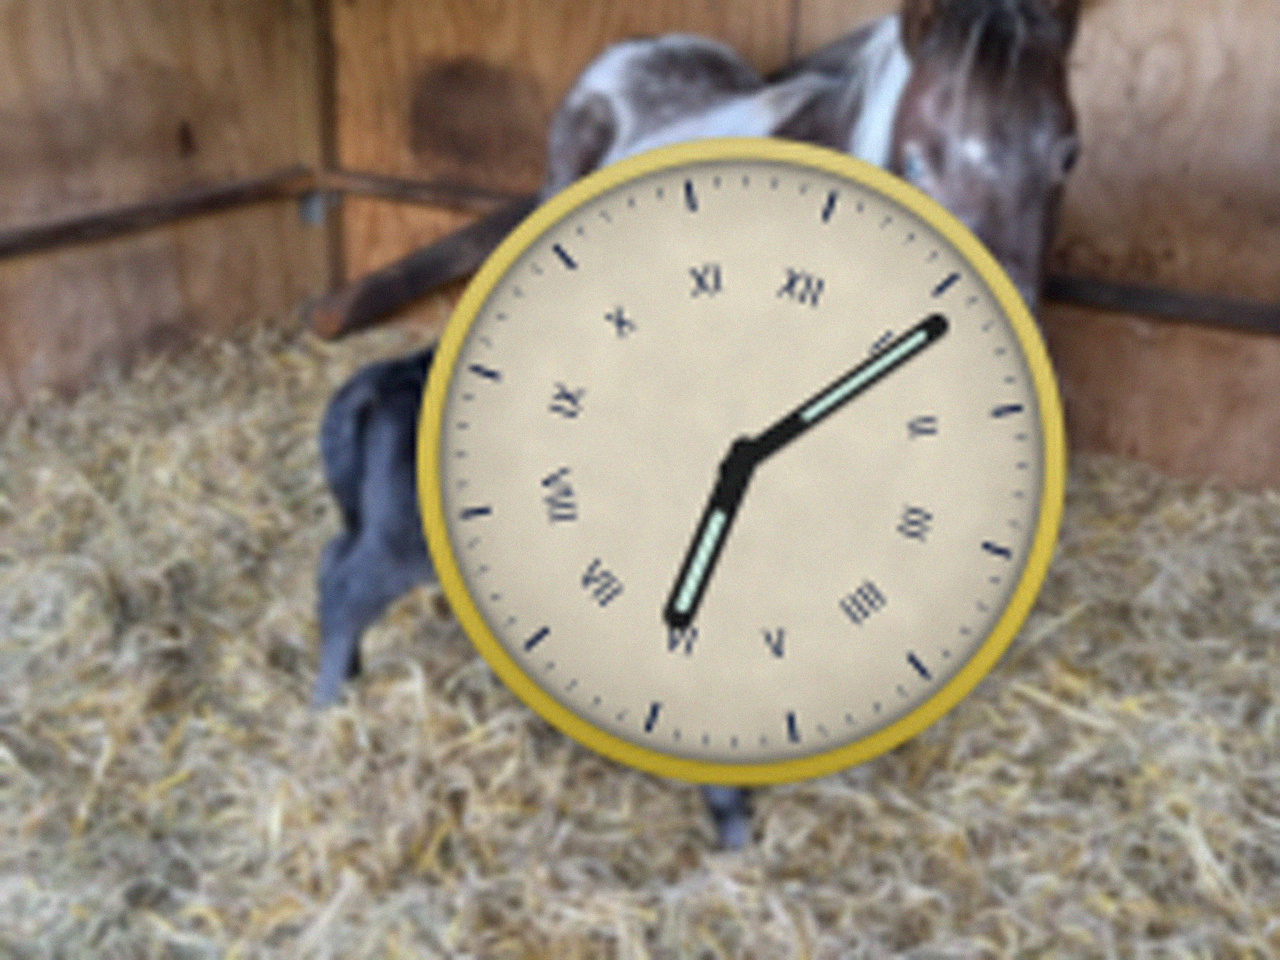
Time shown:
**6:06**
